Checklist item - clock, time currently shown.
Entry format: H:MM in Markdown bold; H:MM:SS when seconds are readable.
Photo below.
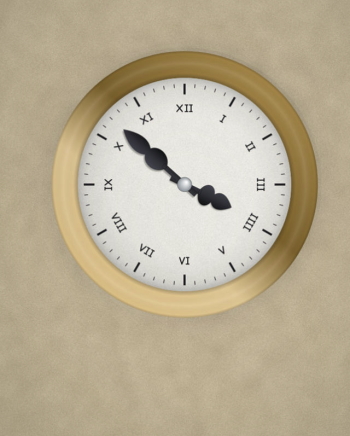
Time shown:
**3:52**
